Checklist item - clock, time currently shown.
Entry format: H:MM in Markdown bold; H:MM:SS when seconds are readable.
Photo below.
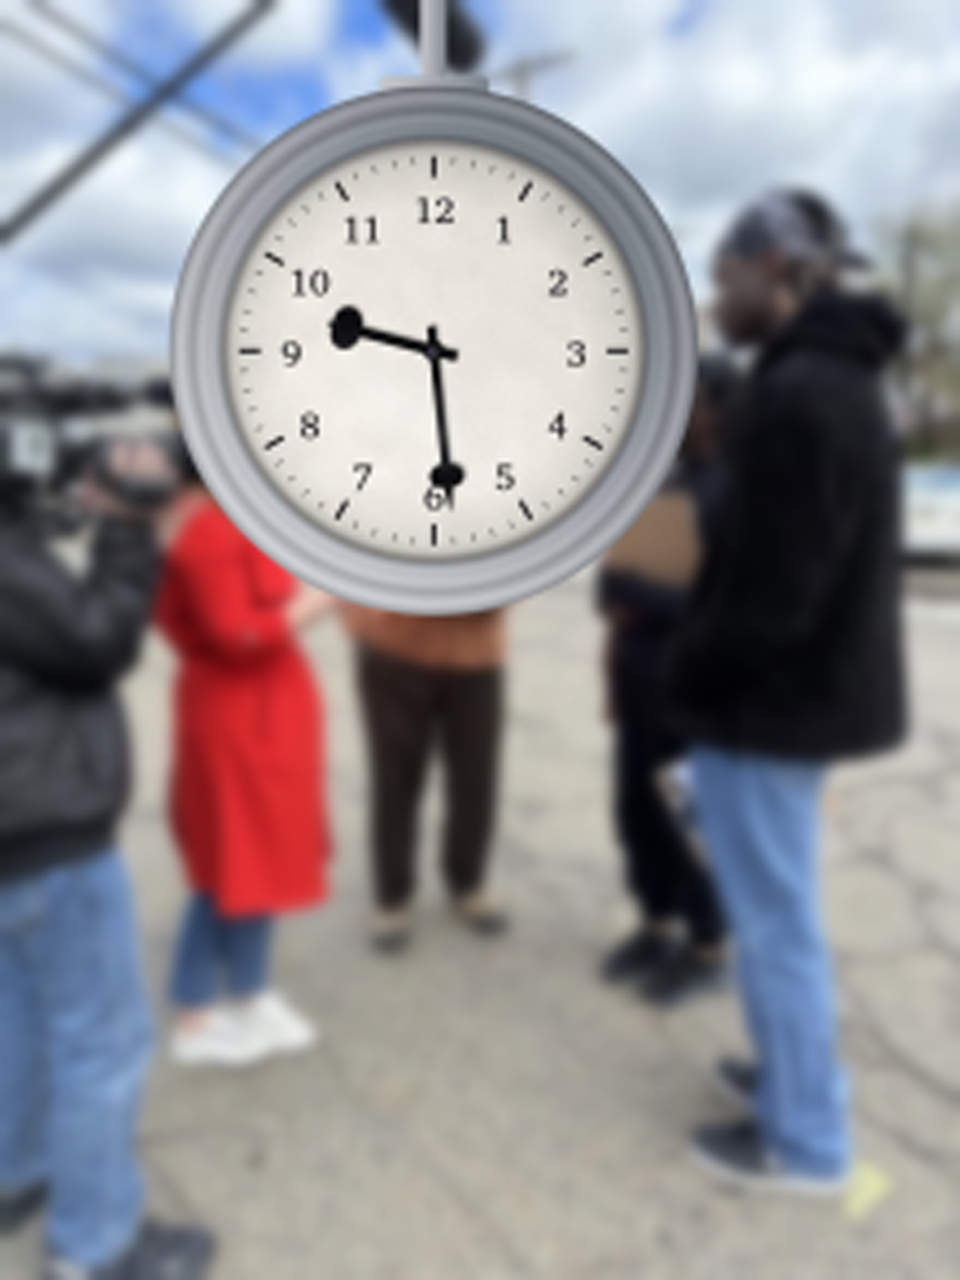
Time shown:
**9:29**
